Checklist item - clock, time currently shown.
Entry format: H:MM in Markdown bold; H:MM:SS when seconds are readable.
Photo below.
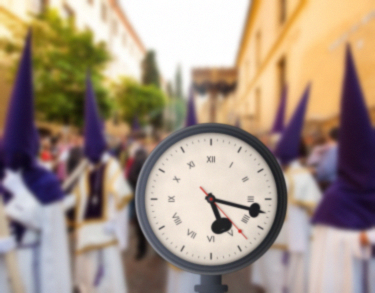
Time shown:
**5:17:23**
